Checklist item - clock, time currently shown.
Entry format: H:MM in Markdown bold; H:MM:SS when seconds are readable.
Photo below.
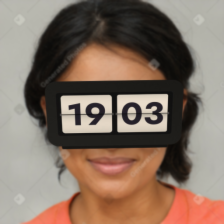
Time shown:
**19:03**
